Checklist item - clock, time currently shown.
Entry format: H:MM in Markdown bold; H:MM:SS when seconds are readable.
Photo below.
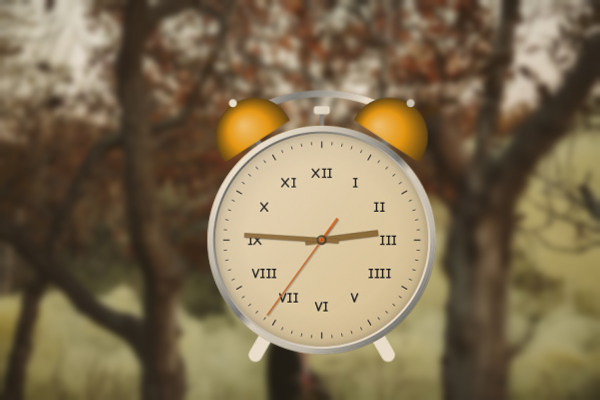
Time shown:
**2:45:36**
